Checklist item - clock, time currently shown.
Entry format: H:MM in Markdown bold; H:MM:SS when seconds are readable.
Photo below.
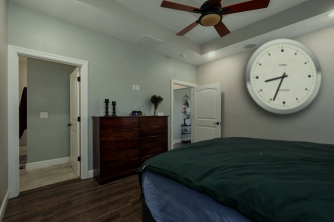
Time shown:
**8:34**
